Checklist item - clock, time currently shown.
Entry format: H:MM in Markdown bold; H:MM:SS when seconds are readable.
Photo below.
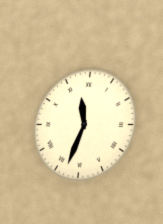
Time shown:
**11:33**
